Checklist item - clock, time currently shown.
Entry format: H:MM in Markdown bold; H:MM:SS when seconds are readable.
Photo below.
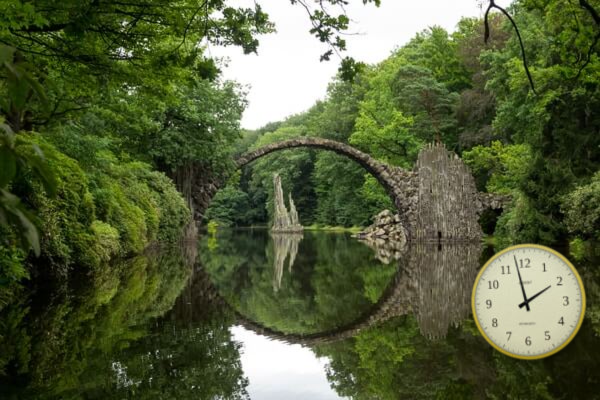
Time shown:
**1:58**
